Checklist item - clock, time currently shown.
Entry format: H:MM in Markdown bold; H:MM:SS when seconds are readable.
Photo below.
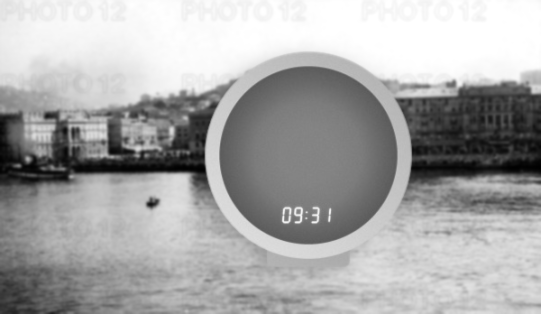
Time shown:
**9:31**
